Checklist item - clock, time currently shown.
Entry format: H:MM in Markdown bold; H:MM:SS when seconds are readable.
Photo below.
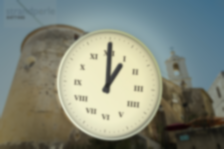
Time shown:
**1:00**
